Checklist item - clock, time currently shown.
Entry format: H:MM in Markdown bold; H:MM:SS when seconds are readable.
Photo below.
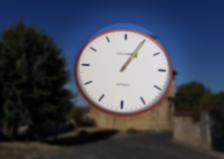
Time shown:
**1:05**
